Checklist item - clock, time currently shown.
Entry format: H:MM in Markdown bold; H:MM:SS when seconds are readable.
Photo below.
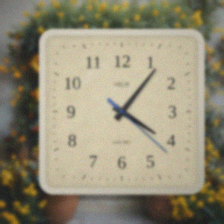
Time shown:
**4:06:22**
